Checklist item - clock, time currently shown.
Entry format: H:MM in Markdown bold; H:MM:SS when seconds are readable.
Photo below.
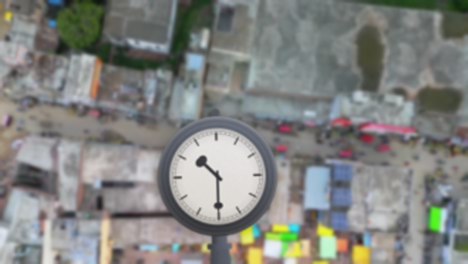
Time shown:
**10:30**
